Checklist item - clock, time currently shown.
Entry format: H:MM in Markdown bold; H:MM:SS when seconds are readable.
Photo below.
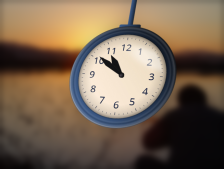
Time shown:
**10:51**
